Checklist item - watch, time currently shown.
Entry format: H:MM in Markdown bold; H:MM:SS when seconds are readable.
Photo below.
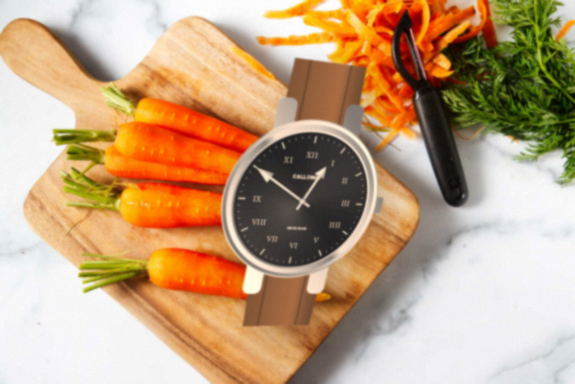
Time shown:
**12:50**
